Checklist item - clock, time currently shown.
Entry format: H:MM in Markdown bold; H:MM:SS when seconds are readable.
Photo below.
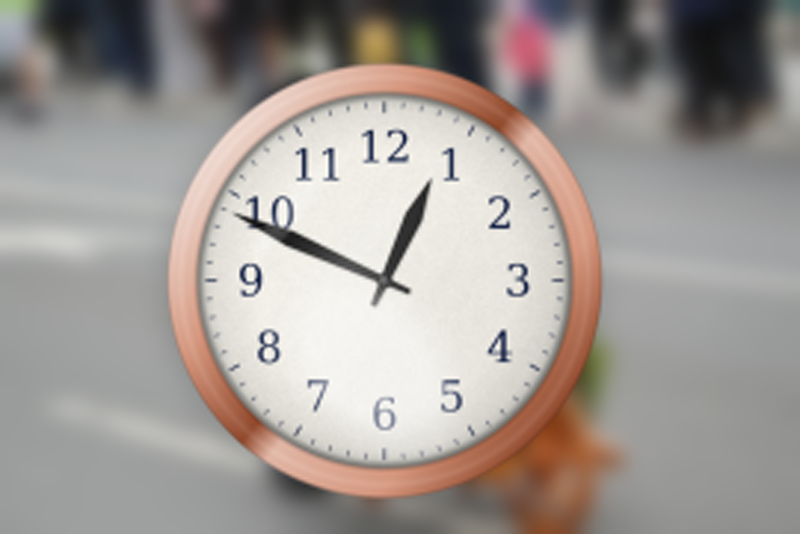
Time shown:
**12:49**
